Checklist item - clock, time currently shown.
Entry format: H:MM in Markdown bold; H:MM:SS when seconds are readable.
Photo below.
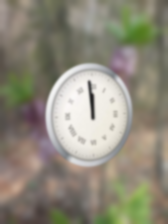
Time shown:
**11:59**
